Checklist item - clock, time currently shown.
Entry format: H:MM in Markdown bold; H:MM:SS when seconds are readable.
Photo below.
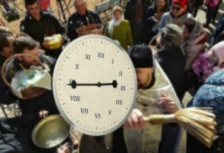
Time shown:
**2:44**
